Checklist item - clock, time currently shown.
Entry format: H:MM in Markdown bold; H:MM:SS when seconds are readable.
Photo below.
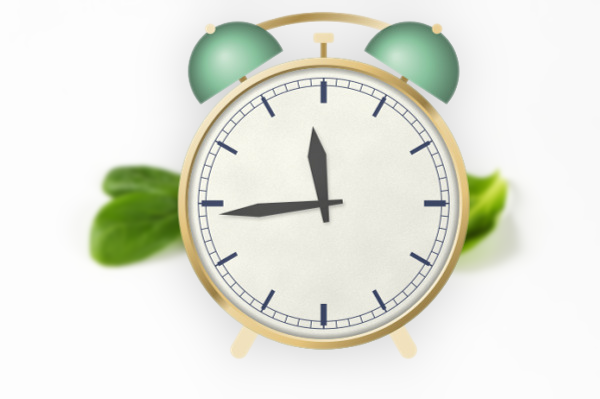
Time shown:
**11:44**
